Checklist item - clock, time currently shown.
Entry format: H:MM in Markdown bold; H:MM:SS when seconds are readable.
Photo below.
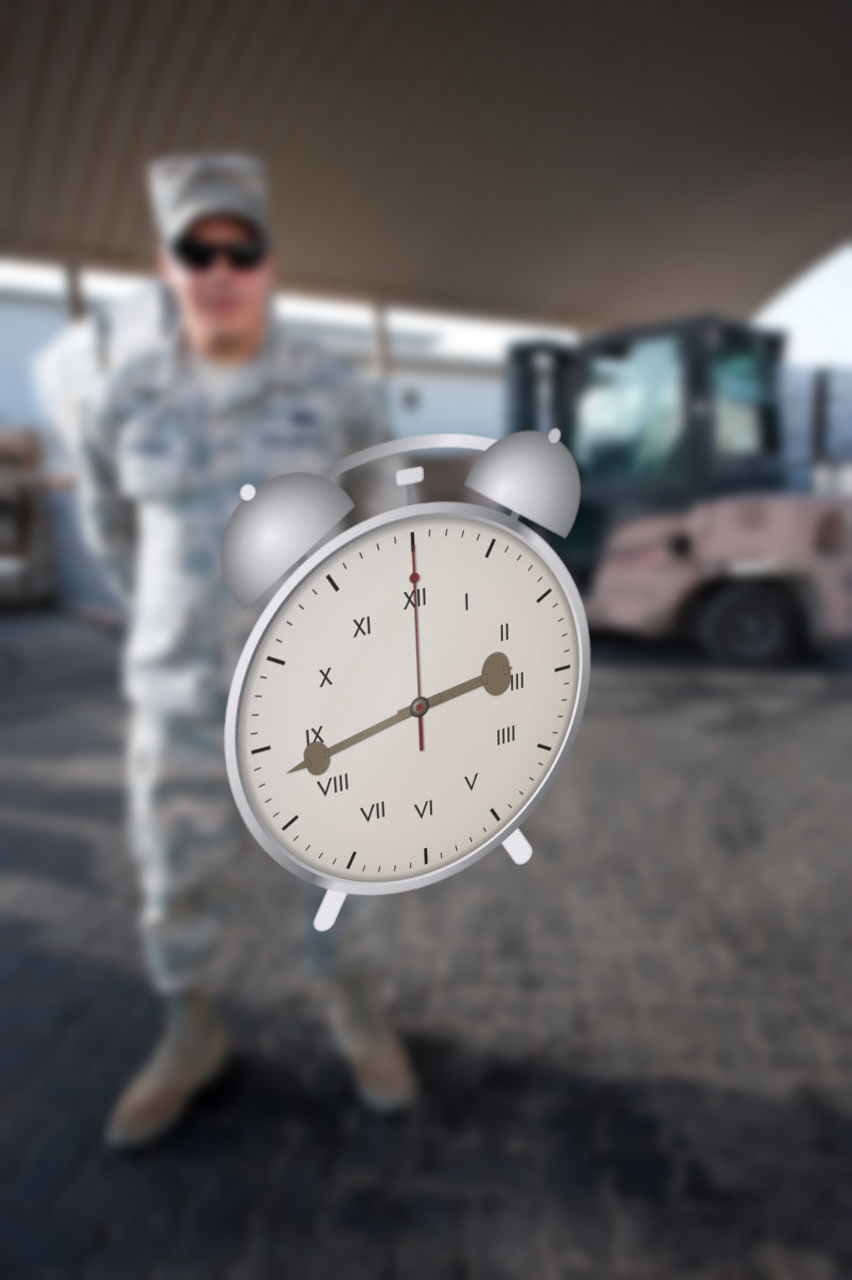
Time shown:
**2:43:00**
